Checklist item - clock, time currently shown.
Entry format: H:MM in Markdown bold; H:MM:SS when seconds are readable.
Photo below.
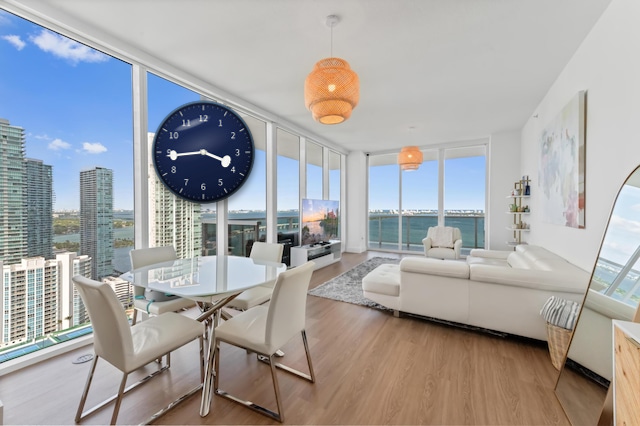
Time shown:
**3:44**
